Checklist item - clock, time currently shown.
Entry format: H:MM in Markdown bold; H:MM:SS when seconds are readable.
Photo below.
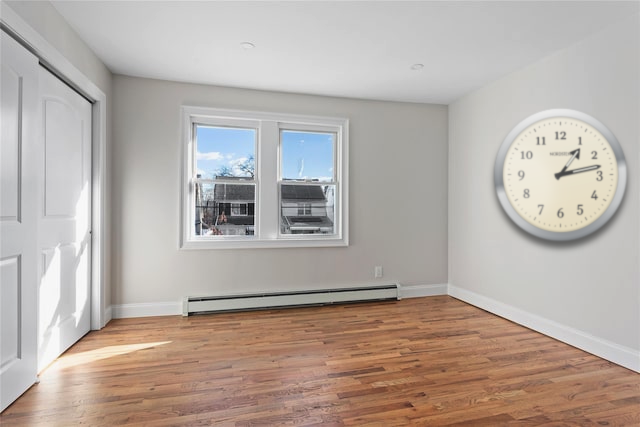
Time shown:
**1:13**
